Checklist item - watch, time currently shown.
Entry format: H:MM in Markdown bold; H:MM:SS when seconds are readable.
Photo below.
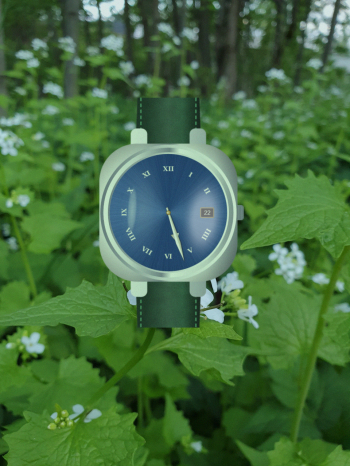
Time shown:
**5:27**
